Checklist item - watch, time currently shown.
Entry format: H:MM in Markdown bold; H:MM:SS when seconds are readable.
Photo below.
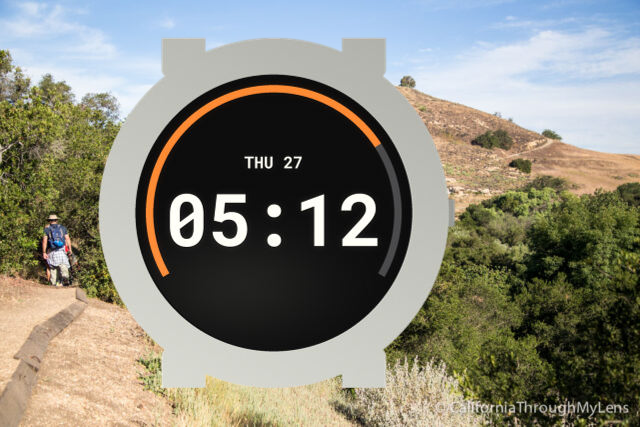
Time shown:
**5:12**
